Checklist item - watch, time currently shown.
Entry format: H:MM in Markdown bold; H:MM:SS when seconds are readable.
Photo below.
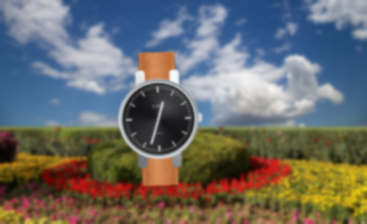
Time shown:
**12:33**
